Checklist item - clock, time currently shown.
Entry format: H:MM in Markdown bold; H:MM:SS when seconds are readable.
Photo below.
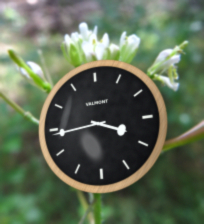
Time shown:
**3:44**
